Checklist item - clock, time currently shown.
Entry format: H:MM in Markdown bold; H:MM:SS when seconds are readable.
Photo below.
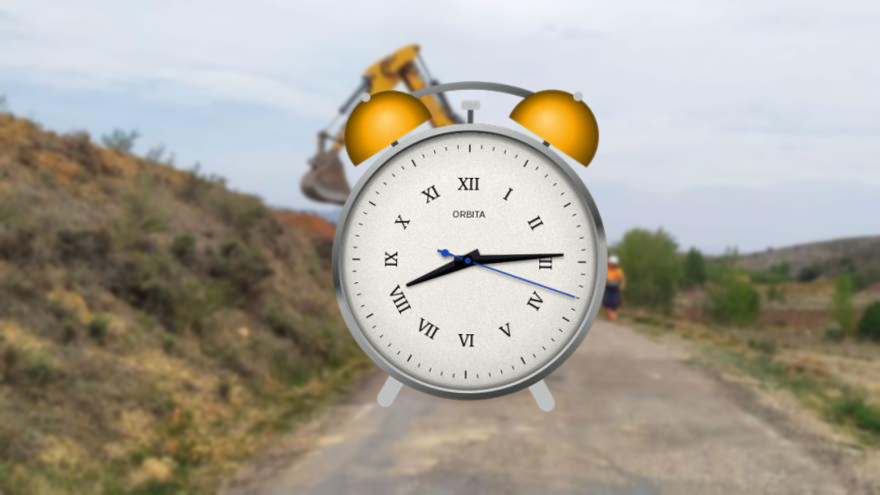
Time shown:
**8:14:18**
